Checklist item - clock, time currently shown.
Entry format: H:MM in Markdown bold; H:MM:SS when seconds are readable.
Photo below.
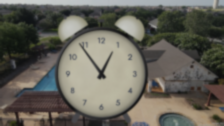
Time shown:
**12:54**
